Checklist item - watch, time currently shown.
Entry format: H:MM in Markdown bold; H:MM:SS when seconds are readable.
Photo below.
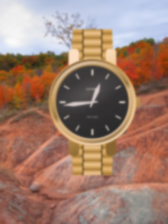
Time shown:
**12:44**
